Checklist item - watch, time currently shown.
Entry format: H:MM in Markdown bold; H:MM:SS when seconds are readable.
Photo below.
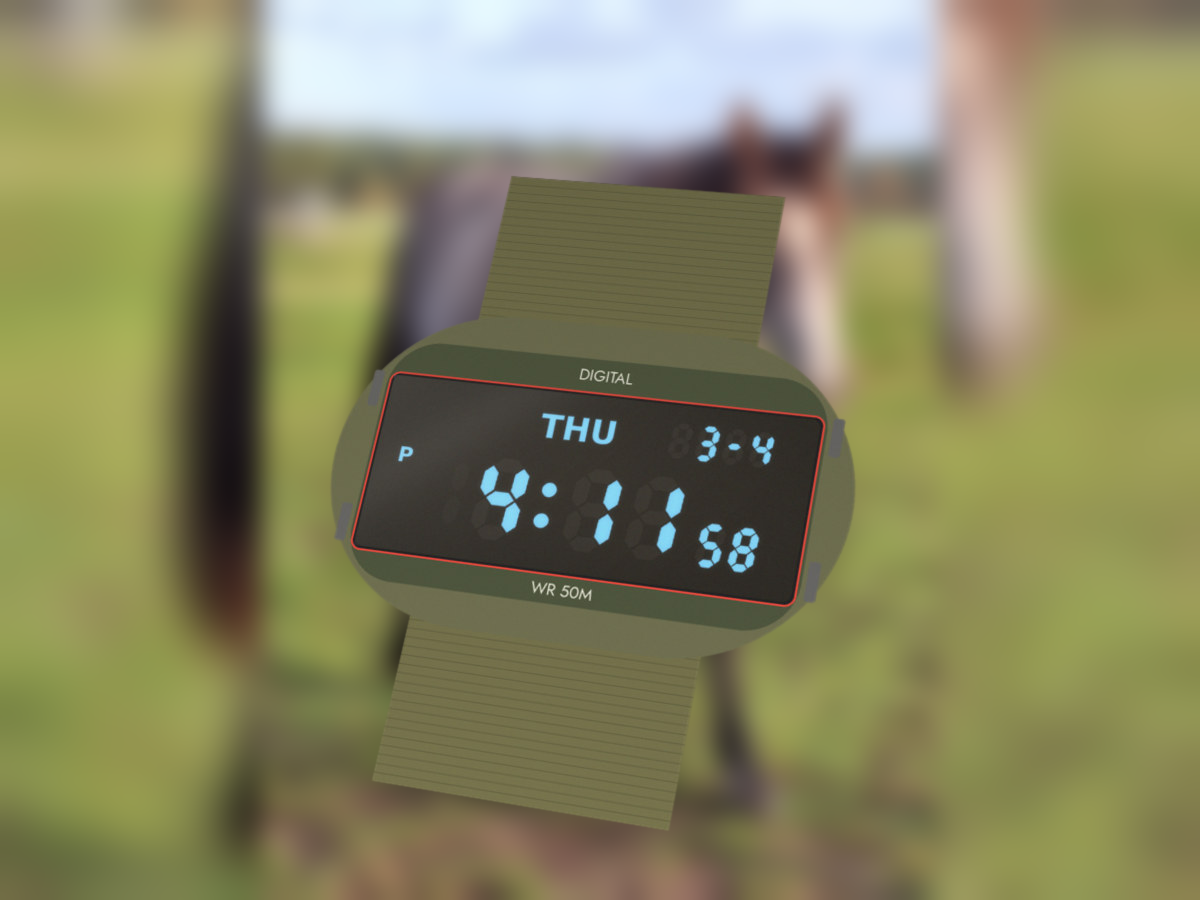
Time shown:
**4:11:58**
